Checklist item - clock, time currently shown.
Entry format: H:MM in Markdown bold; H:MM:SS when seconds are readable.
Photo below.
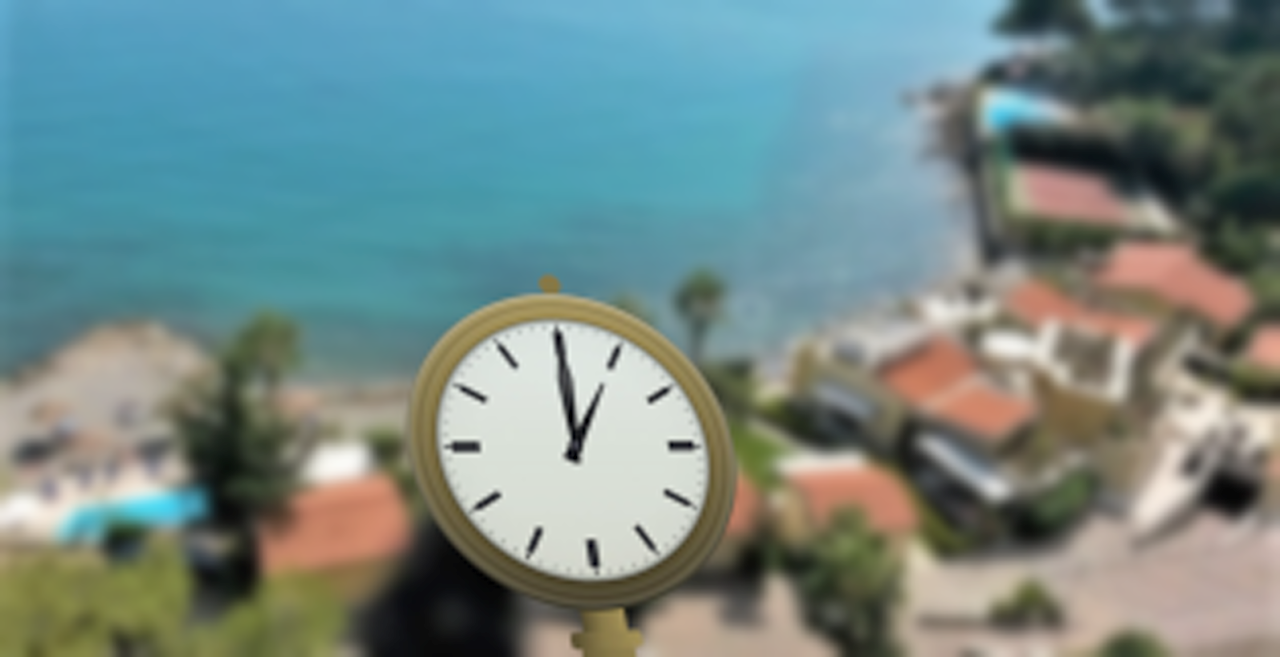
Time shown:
**1:00**
